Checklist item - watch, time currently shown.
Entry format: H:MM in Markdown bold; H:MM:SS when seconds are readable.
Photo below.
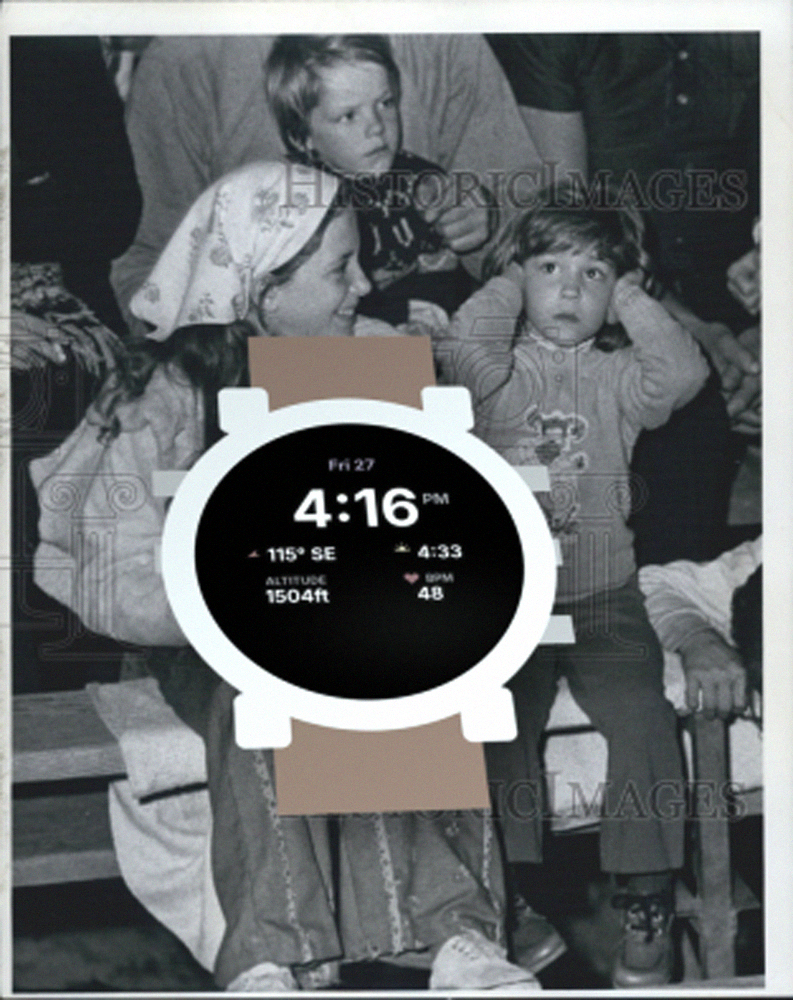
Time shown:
**4:16**
